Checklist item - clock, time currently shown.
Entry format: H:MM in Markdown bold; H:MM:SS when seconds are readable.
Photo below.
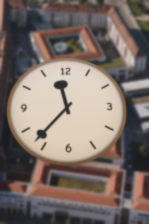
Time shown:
**11:37**
